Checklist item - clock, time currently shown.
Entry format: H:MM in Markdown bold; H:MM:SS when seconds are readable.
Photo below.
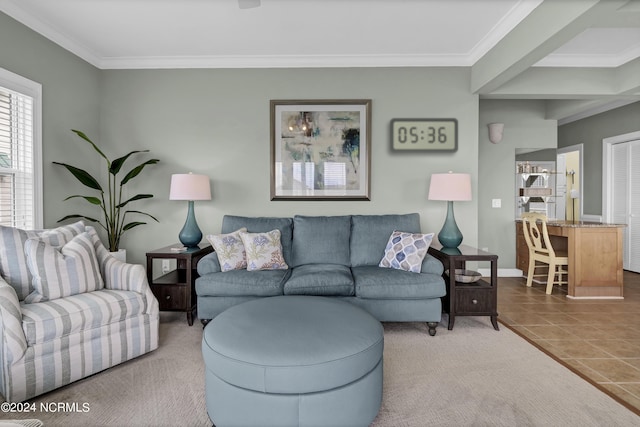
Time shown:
**5:36**
